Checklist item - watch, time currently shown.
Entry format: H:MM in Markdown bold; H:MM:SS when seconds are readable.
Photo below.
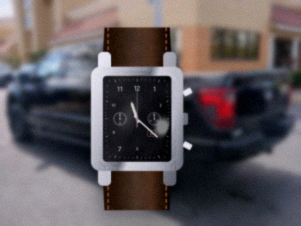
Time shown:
**11:22**
